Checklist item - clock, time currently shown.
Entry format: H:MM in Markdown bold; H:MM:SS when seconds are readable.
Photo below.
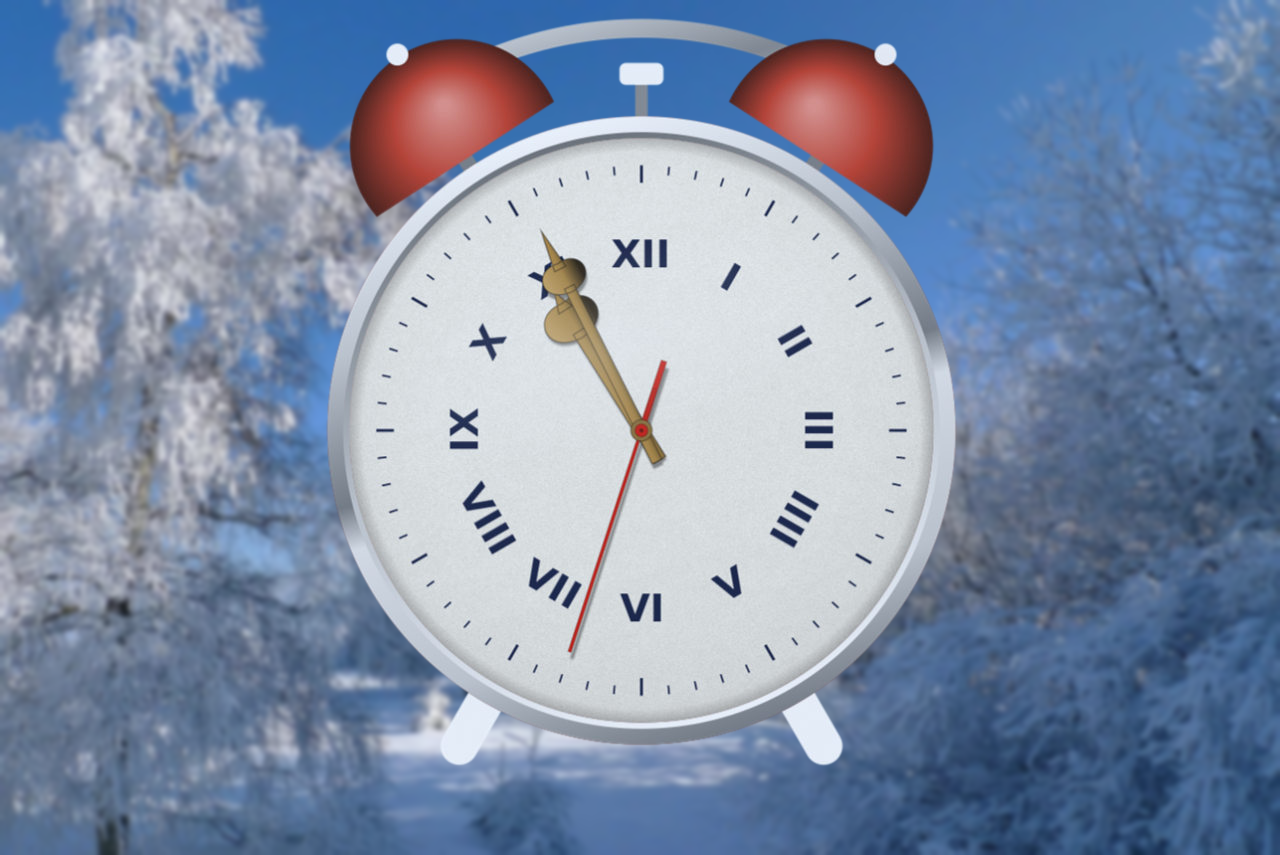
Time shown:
**10:55:33**
